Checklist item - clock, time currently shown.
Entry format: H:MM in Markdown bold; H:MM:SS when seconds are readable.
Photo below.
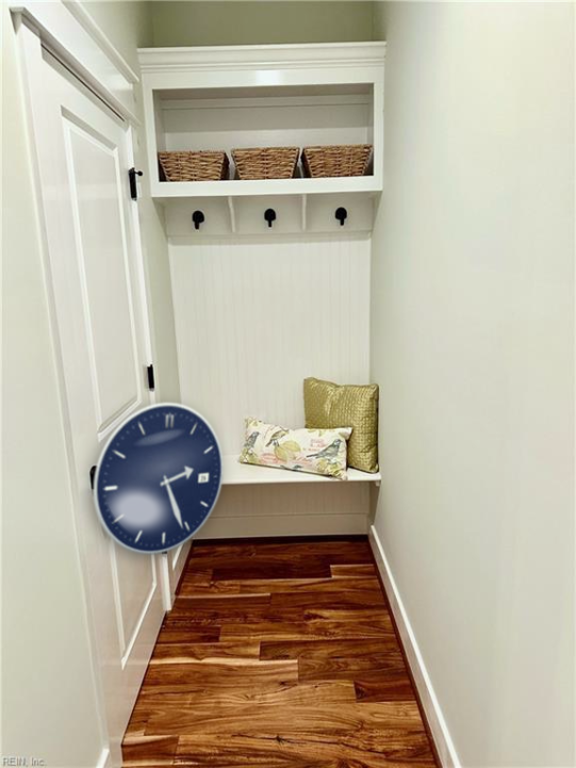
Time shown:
**2:26**
